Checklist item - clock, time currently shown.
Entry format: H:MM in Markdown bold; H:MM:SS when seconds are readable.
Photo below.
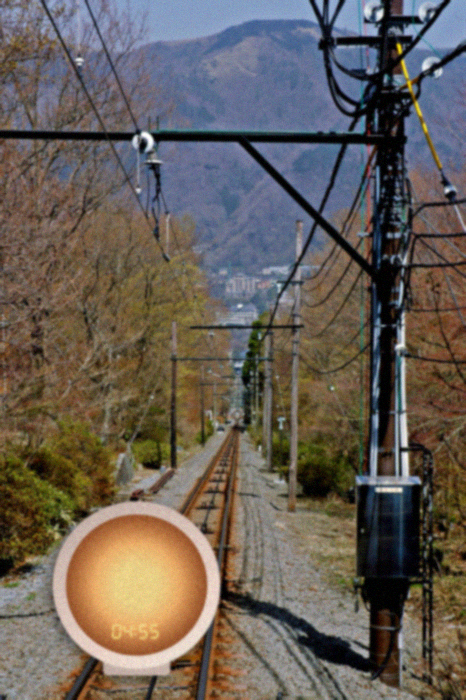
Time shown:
**4:55**
